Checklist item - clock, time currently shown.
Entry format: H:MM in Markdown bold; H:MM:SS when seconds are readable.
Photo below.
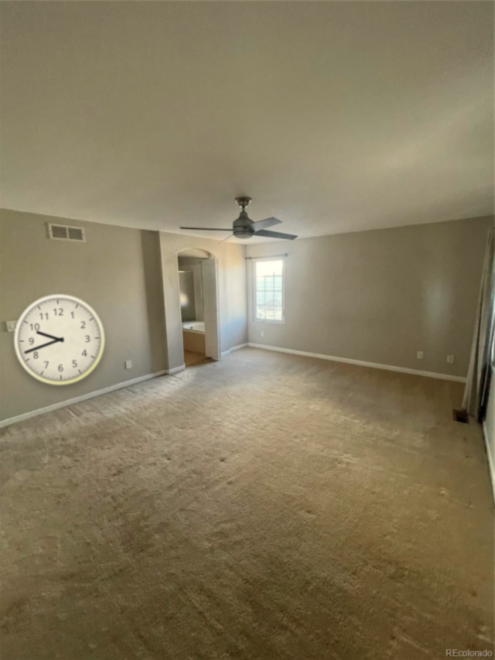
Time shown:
**9:42**
